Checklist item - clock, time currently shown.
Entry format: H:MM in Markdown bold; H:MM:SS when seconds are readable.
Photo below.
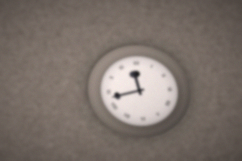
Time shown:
**11:43**
